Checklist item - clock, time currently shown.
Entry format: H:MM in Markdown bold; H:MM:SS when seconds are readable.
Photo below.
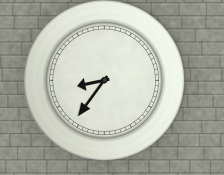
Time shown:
**8:36**
